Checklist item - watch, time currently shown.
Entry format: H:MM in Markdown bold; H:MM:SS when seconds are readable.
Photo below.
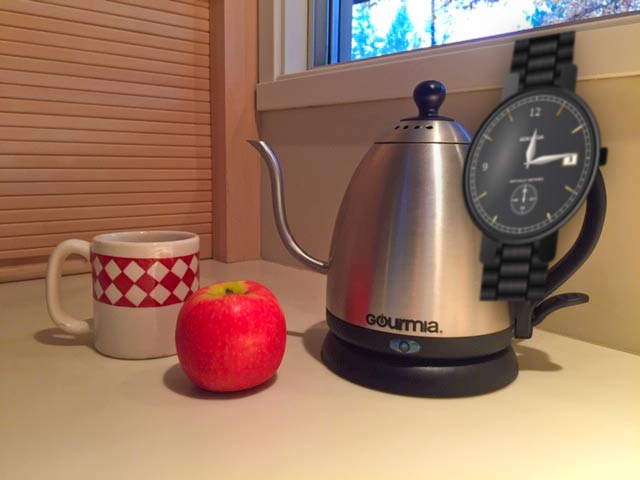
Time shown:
**12:14**
